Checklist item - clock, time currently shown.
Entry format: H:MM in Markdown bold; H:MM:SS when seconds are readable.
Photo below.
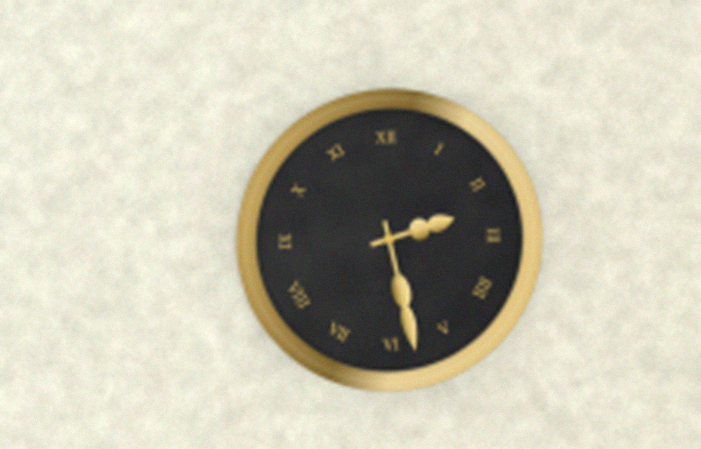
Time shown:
**2:28**
